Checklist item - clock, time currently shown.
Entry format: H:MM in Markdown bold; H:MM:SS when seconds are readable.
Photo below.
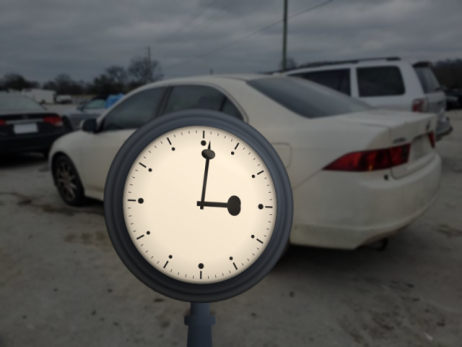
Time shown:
**3:01**
